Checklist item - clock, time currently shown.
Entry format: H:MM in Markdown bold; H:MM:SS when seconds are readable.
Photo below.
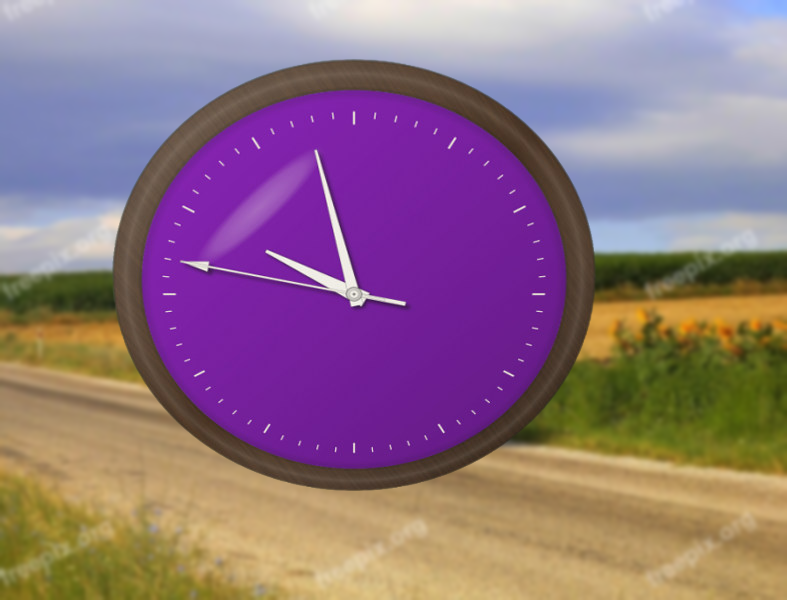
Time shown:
**9:57:47**
